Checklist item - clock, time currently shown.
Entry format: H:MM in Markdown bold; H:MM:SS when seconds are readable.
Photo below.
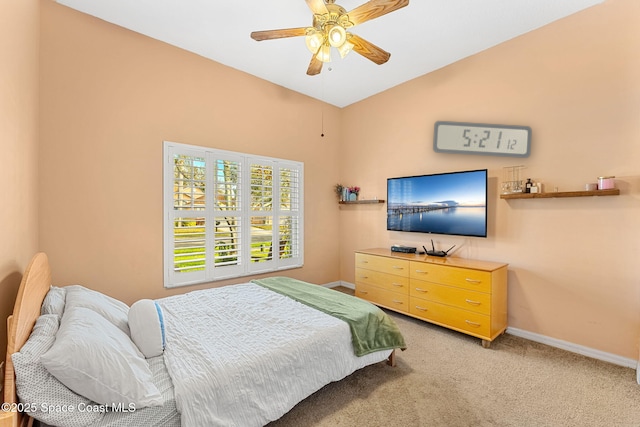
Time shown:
**5:21:12**
